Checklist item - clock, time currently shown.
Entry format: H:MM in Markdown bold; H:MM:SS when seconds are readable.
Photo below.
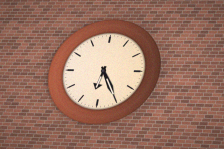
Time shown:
**6:25**
